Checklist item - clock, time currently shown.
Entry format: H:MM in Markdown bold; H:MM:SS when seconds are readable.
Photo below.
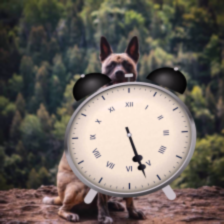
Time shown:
**5:27**
